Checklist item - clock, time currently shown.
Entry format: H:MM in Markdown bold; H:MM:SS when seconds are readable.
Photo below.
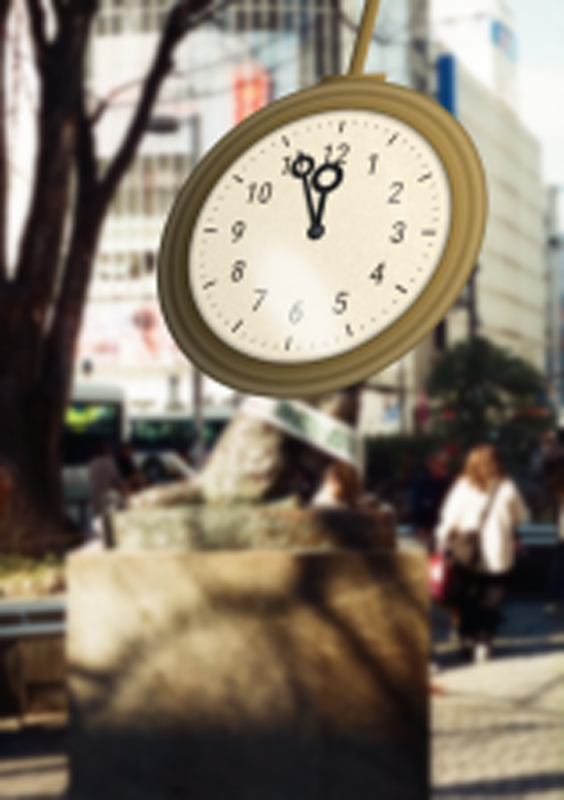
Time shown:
**11:56**
